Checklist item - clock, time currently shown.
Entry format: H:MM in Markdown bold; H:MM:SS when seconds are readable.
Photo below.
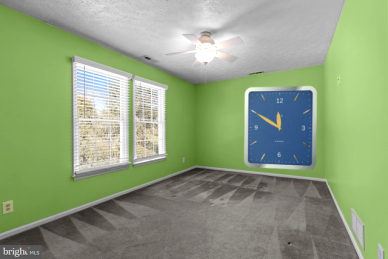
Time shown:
**11:50**
